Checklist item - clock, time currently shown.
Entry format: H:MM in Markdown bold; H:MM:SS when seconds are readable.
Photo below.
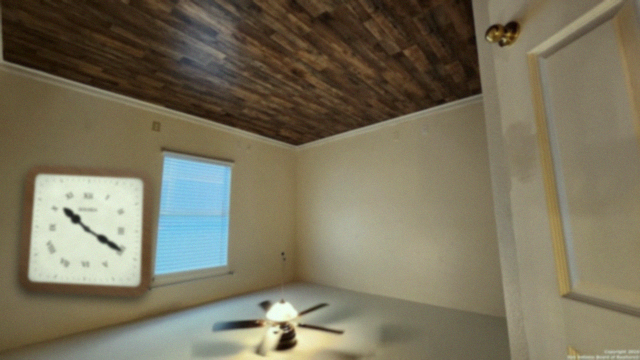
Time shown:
**10:20**
